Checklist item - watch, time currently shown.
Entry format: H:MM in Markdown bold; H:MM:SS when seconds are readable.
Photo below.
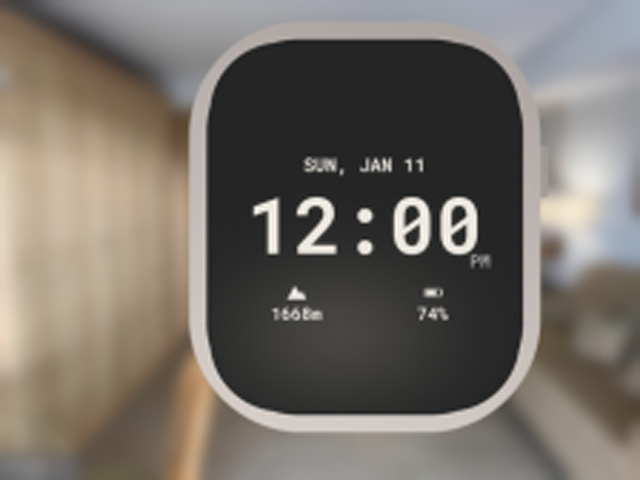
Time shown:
**12:00**
